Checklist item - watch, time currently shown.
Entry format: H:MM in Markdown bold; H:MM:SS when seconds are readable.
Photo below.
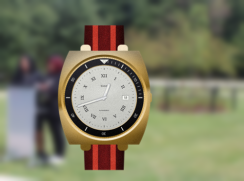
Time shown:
**12:42**
